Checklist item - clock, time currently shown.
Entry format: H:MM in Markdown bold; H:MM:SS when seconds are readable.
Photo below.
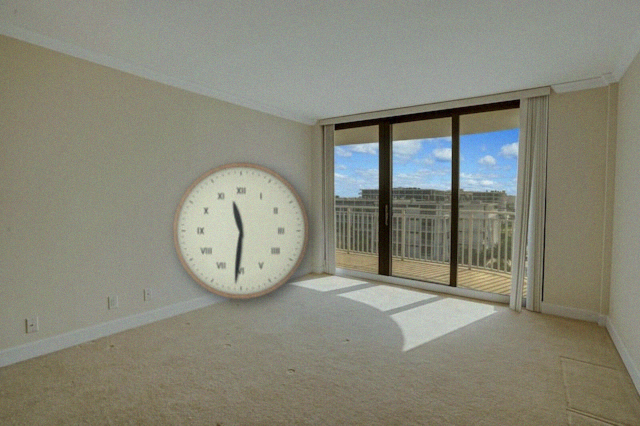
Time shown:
**11:31**
